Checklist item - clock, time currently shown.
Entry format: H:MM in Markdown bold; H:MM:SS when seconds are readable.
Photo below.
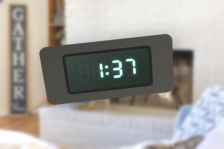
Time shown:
**1:37**
